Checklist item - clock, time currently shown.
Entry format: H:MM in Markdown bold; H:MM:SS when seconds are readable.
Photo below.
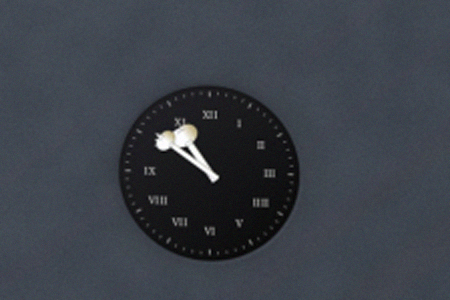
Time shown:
**10:51**
